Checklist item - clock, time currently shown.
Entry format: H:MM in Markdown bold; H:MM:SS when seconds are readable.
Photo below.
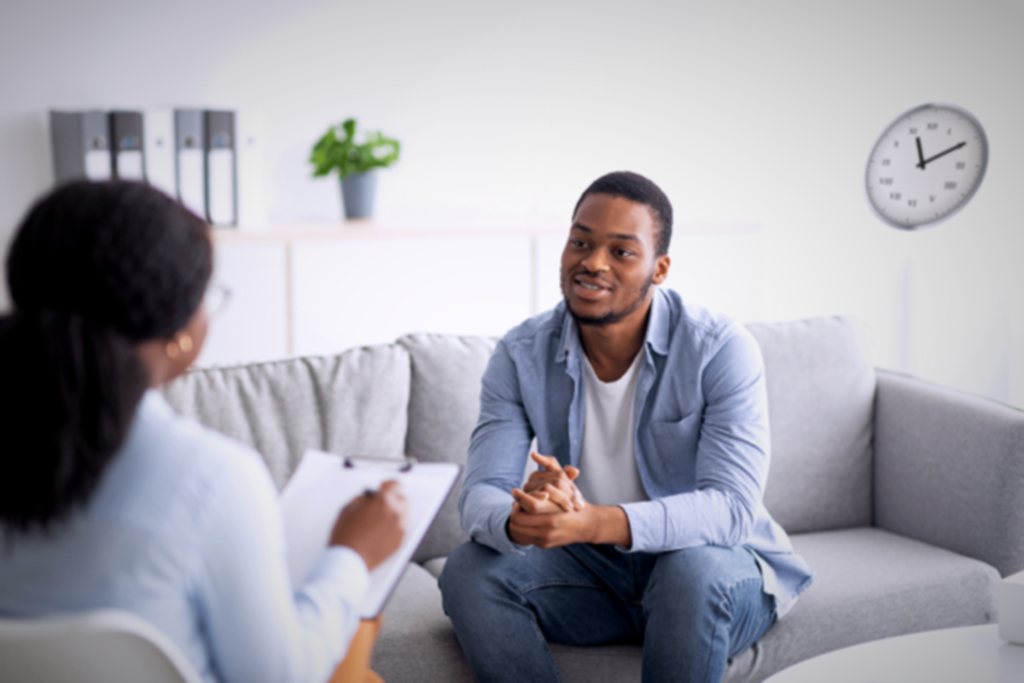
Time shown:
**11:10**
